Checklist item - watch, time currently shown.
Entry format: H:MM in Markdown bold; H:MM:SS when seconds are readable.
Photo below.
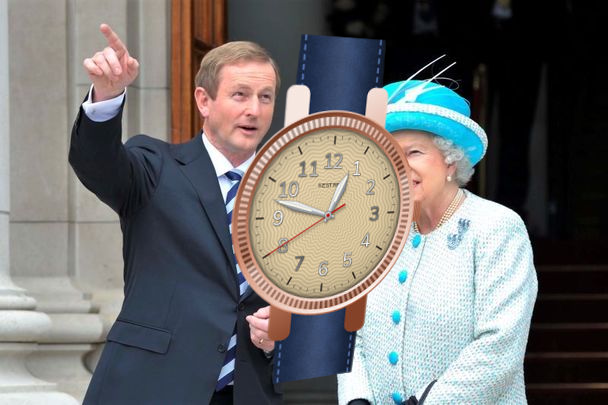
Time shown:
**12:47:40**
